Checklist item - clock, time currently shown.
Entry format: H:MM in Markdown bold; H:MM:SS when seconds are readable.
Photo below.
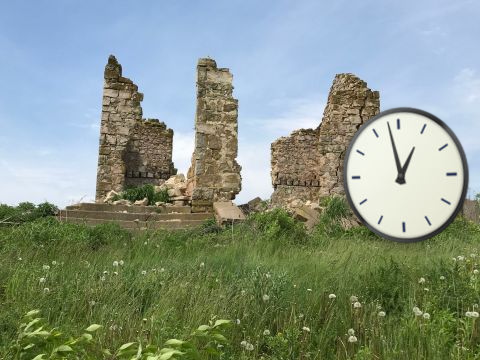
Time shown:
**12:58**
